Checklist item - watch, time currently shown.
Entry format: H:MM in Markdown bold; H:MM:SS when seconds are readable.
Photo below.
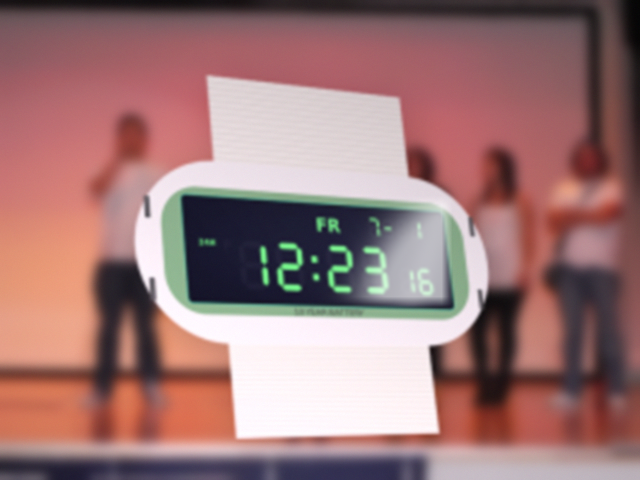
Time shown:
**12:23:16**
